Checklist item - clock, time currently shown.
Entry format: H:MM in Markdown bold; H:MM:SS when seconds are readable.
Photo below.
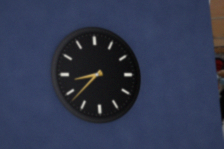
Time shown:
**8:38**
